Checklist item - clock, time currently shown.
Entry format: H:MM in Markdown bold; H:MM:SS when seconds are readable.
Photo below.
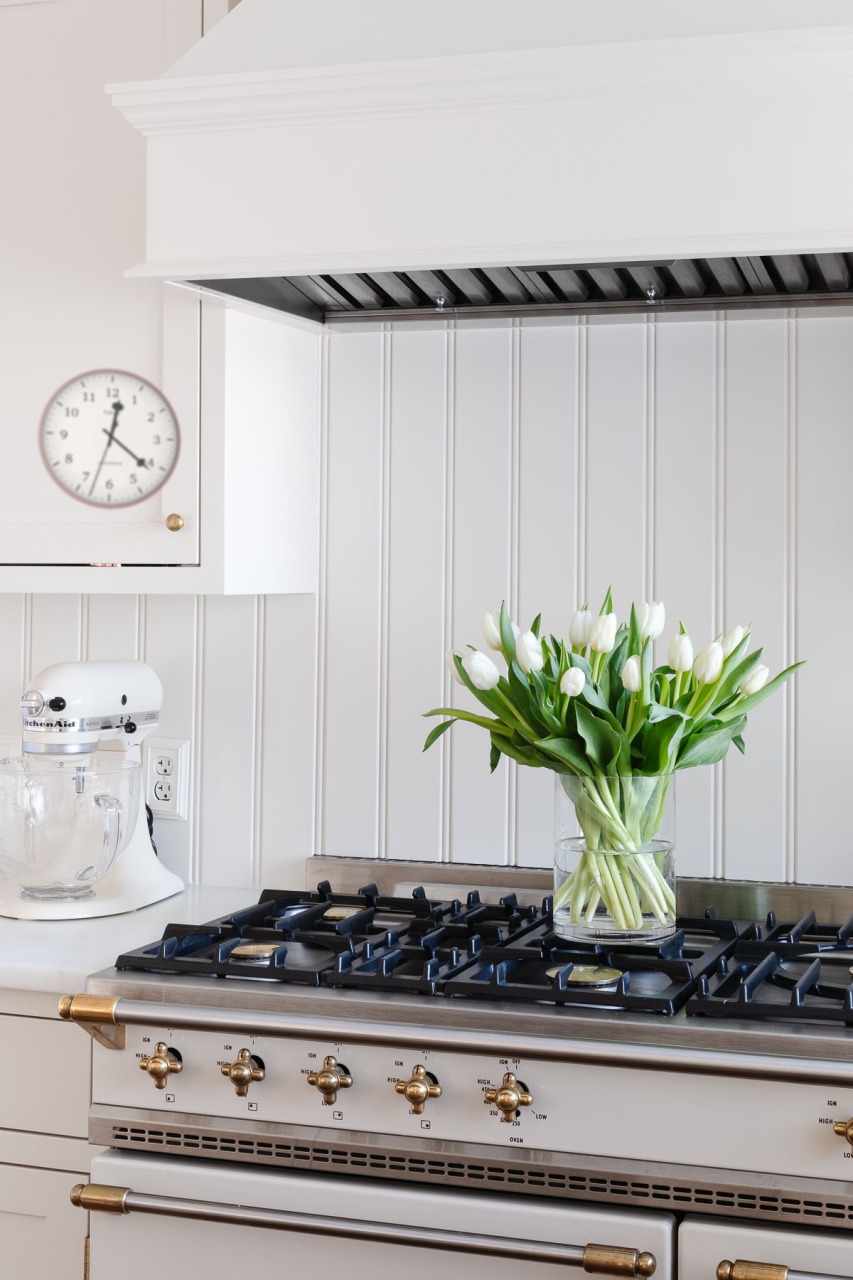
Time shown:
**12:21:33**
